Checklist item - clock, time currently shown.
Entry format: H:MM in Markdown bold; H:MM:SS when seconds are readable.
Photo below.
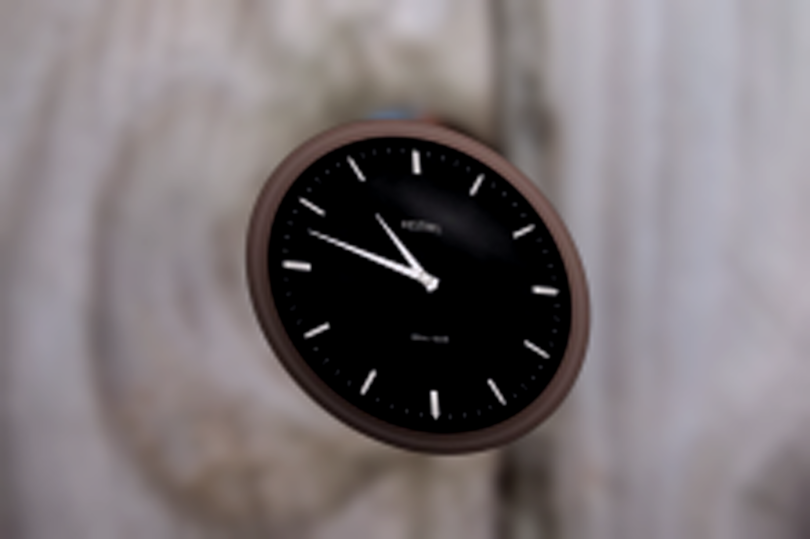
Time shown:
**10:48**
